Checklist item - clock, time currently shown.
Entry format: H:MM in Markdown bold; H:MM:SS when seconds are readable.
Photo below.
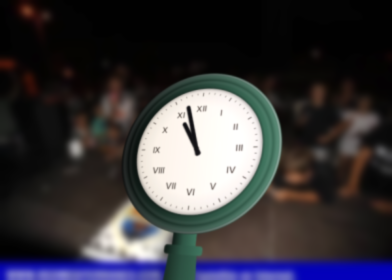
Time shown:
**10:57**
